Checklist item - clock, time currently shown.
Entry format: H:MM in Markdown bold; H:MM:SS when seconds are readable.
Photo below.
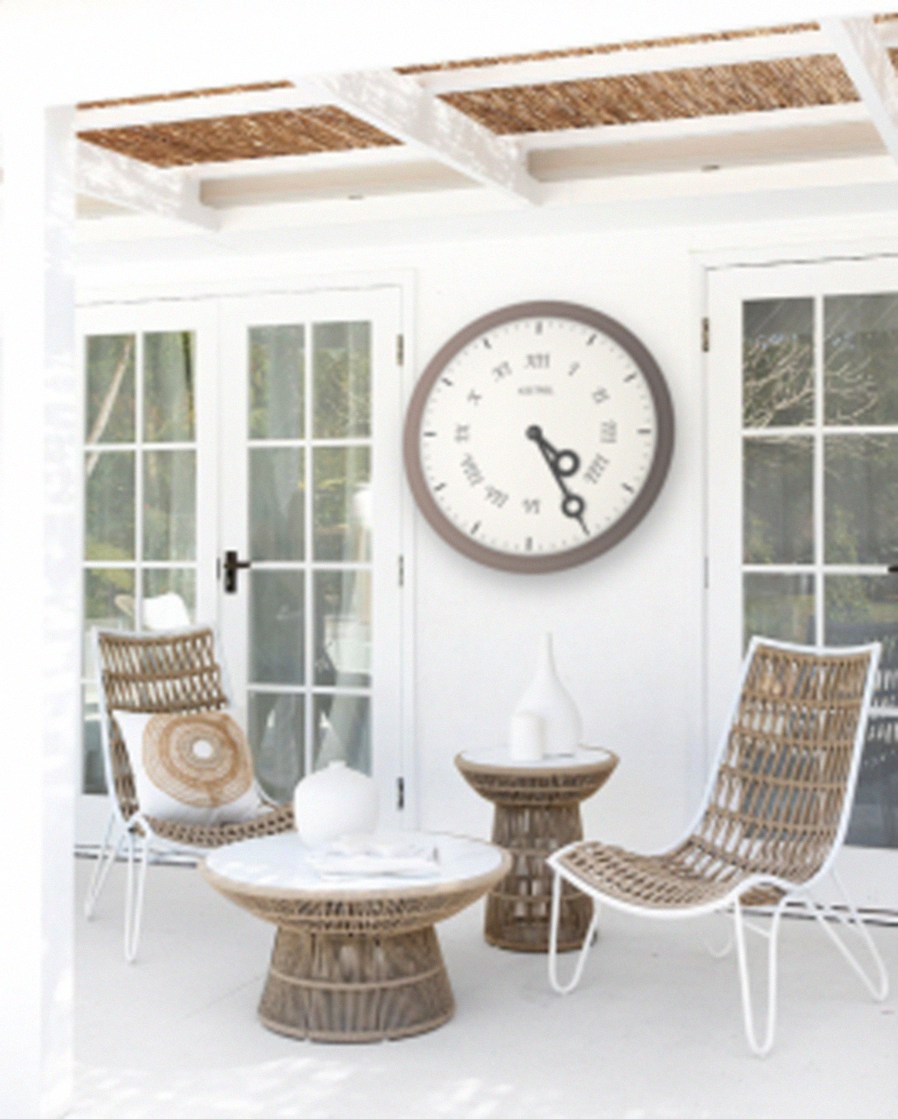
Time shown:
**4:25**
